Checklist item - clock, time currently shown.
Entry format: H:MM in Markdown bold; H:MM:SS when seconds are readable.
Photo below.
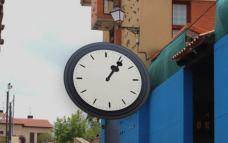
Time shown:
**1:06**
